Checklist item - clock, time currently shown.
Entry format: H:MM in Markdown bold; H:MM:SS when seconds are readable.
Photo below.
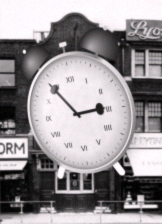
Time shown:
**2:54**
